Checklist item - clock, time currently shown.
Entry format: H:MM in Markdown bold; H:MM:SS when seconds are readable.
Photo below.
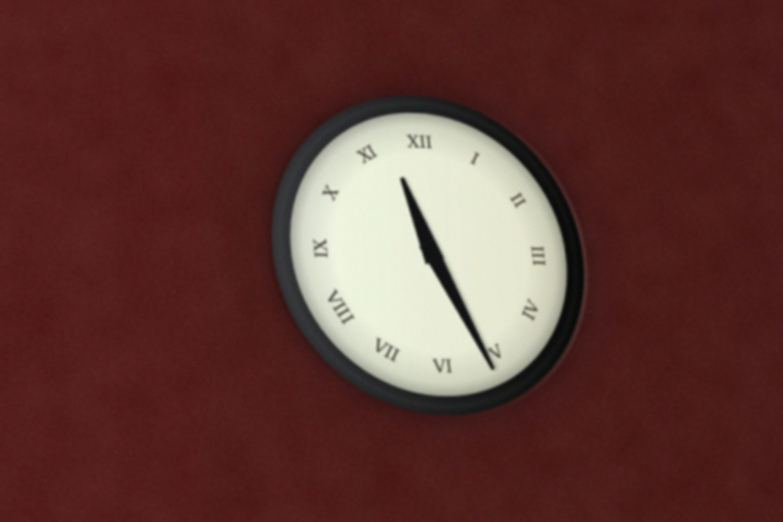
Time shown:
**11:26**
